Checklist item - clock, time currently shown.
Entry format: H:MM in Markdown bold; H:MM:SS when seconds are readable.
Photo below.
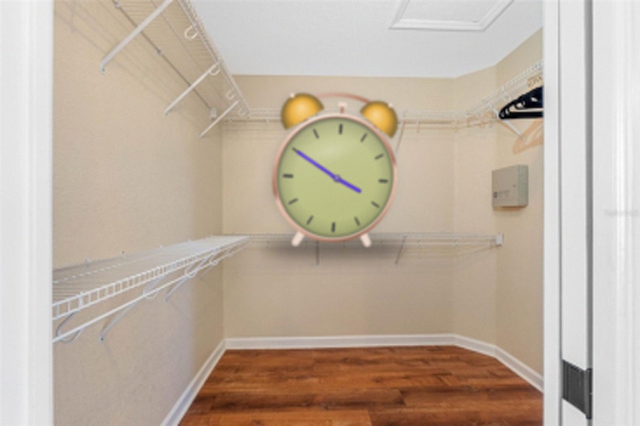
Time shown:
**3:50**
